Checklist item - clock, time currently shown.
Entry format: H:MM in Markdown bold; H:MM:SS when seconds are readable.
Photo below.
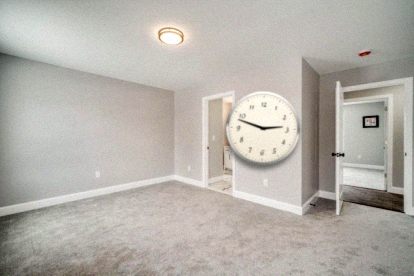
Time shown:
**2:48**
